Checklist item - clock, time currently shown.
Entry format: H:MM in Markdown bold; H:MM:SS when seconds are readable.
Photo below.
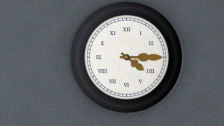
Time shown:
**4:15**
